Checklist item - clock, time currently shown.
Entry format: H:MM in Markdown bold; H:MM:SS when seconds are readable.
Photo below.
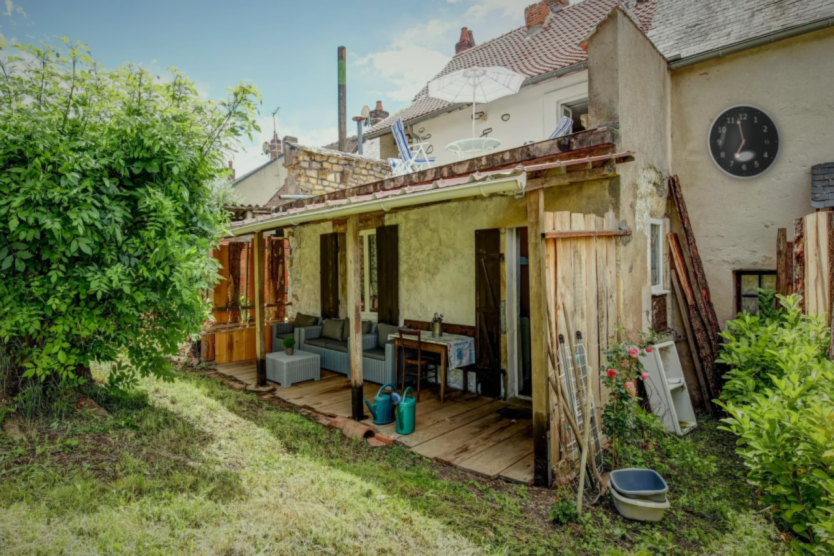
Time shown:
**6:58**
